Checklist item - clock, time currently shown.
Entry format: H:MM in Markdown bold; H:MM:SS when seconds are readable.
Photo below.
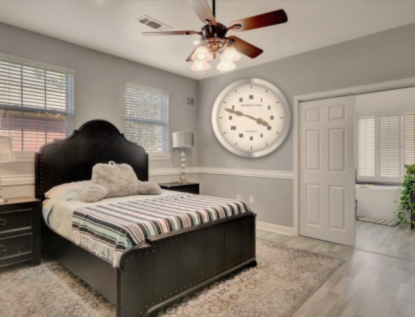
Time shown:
**3:48**
